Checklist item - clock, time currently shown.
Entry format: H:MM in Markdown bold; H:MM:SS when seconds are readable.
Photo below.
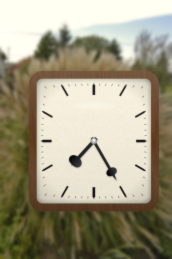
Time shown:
**7:25**
